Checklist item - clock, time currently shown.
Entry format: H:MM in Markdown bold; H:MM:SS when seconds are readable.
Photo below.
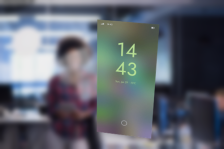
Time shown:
**14:43**
